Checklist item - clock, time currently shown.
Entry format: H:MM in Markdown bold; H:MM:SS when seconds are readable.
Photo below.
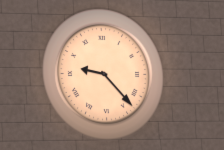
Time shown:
**9:23**
